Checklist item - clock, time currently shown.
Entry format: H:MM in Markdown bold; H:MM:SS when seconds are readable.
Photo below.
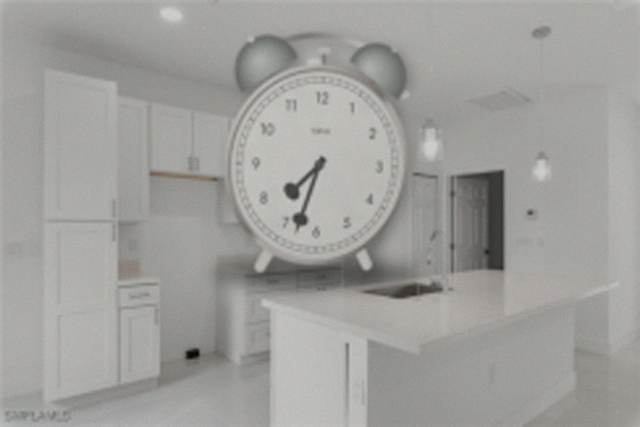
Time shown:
**7:33**
